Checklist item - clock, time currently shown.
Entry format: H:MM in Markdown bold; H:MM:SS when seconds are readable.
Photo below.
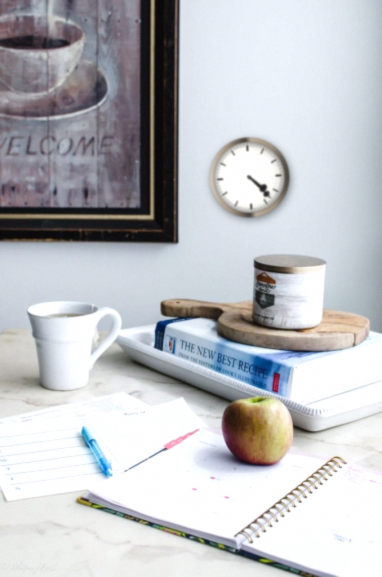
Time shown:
**4:23**
